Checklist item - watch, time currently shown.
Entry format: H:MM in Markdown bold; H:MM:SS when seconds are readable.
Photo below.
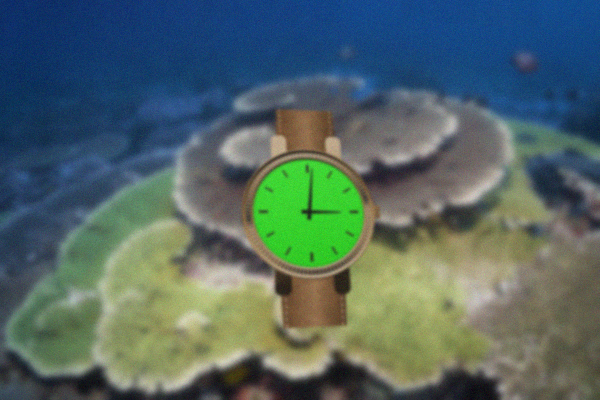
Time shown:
**3:01**
